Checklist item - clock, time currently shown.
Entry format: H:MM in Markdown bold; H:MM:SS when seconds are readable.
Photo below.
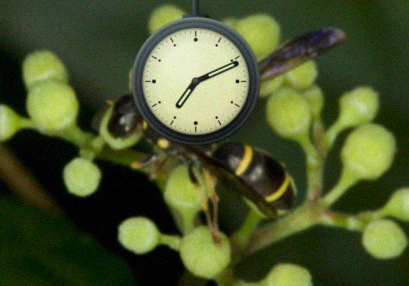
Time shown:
**7:11**
